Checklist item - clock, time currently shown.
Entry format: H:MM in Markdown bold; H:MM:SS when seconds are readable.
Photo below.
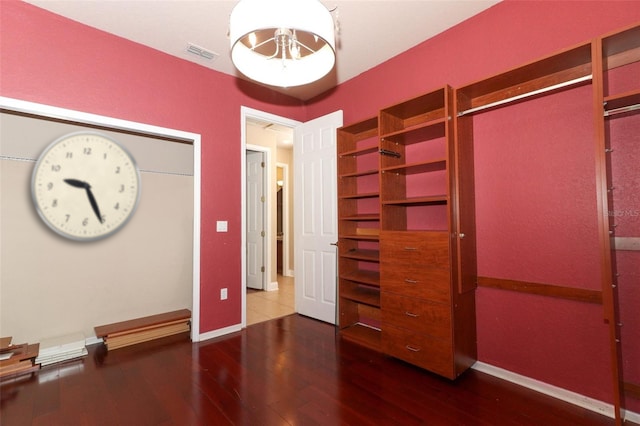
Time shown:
**9:26**
